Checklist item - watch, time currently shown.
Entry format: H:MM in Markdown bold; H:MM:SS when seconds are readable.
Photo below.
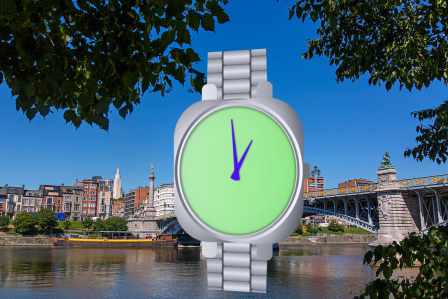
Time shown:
**12:59**
